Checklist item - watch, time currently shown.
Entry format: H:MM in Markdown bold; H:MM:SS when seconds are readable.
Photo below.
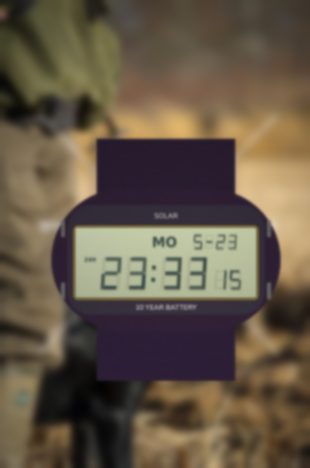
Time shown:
**23:33:15**
